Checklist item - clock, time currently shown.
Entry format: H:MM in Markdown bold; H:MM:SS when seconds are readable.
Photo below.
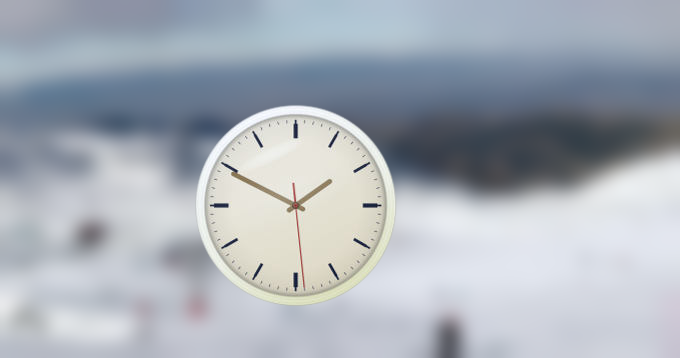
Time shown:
**1:49:29**
